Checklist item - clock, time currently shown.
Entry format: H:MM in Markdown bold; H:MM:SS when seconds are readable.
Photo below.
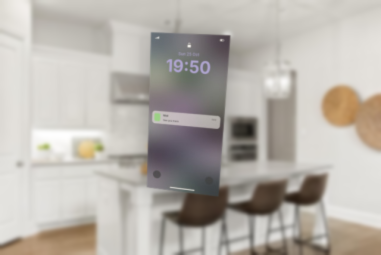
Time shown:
**19:50**
